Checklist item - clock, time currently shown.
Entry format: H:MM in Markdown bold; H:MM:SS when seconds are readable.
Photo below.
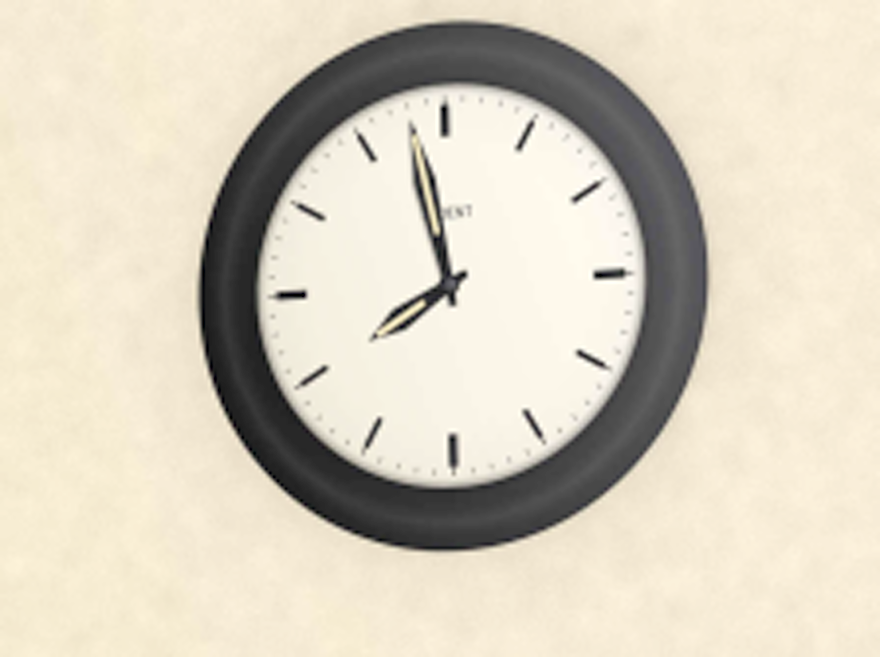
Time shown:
**7:58**
